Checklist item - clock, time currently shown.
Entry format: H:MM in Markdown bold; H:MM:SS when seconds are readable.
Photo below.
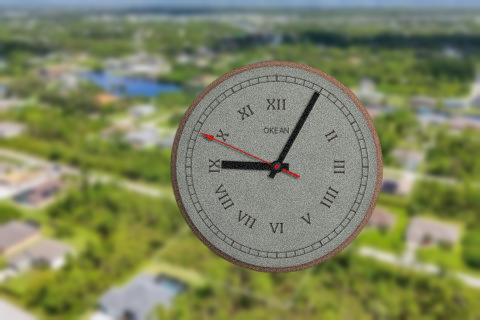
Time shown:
**9:04:49**
